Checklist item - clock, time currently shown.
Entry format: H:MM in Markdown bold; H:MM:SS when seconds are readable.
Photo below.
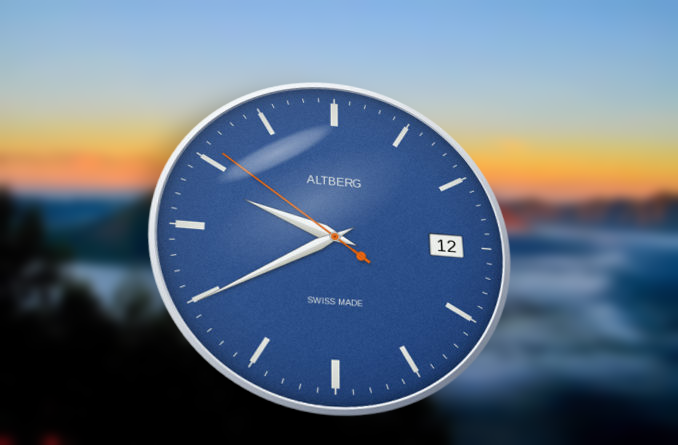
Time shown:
**9:39:51**
